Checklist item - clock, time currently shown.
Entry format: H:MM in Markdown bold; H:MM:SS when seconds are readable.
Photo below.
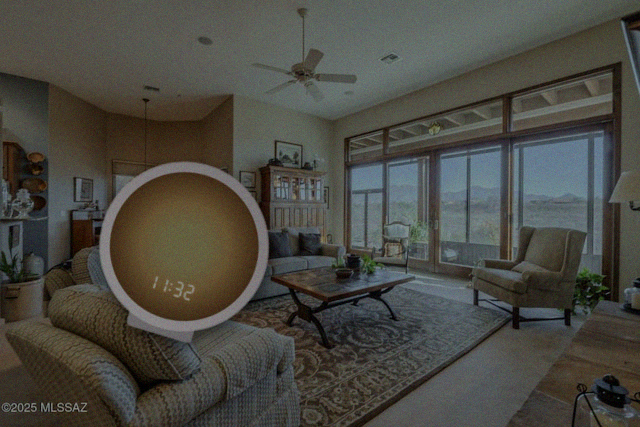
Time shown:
**11:32**
